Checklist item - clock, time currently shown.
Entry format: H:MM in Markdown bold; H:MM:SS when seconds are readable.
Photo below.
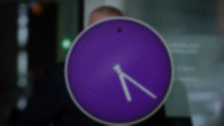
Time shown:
**5:21**
